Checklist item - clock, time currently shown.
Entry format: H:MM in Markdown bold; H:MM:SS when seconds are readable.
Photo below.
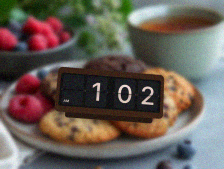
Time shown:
**1:02**
